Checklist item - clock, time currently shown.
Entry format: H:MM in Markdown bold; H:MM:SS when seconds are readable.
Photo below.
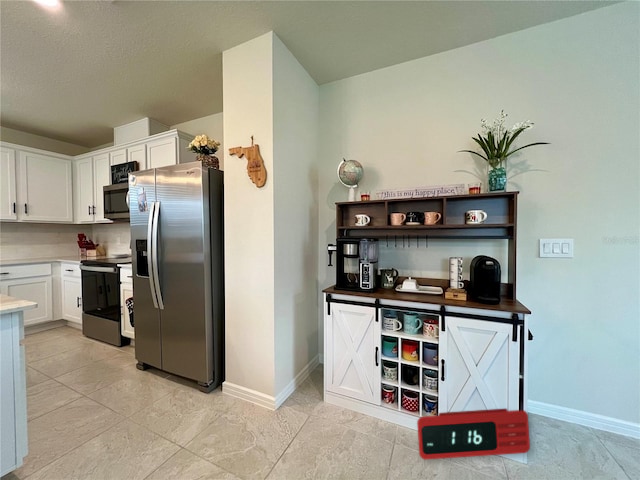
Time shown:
**1:16**
